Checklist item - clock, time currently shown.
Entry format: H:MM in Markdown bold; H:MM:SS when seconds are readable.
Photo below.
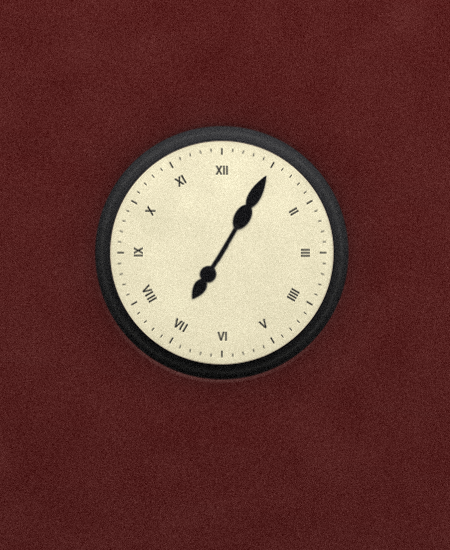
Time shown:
**7:05**
